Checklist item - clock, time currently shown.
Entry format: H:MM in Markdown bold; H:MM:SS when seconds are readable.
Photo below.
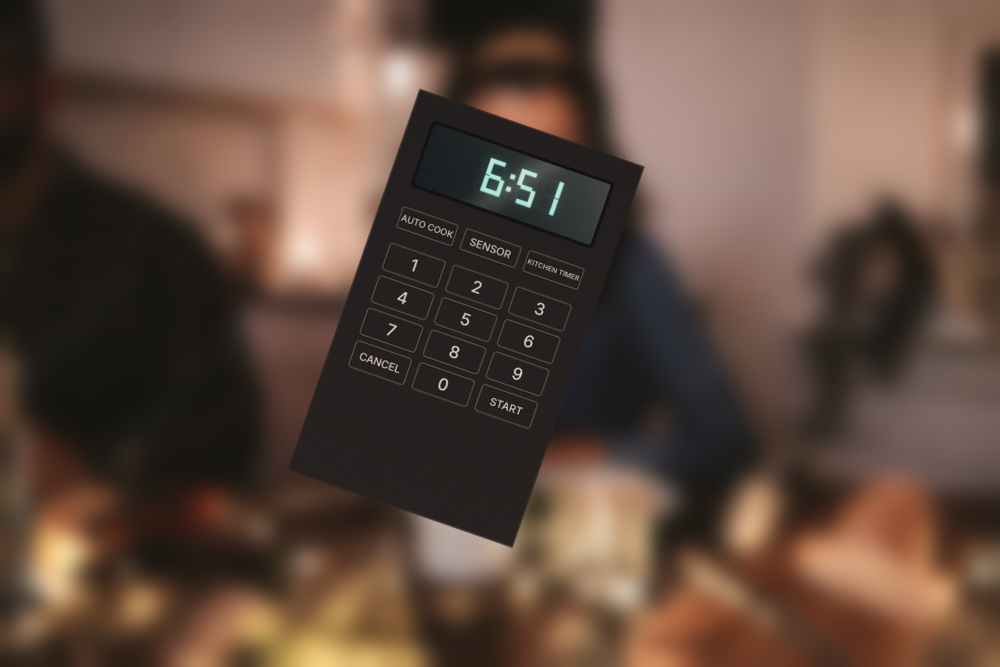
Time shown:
**6:51**
